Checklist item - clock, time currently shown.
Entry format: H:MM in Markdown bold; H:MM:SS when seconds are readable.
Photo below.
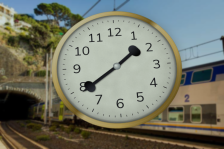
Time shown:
**1:39**
